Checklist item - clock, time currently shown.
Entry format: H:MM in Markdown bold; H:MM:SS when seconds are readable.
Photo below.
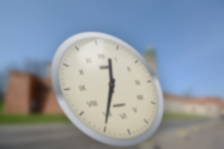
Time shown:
**12:35**
